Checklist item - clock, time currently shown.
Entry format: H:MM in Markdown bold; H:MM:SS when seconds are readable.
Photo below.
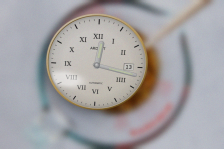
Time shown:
**12:17**
